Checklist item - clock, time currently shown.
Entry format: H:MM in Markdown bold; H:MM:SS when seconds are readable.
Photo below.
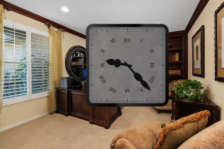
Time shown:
**9:23**
